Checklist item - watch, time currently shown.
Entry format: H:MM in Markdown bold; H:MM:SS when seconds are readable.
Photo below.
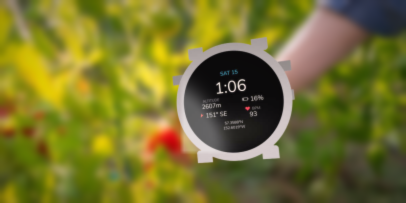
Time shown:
**1:06**
